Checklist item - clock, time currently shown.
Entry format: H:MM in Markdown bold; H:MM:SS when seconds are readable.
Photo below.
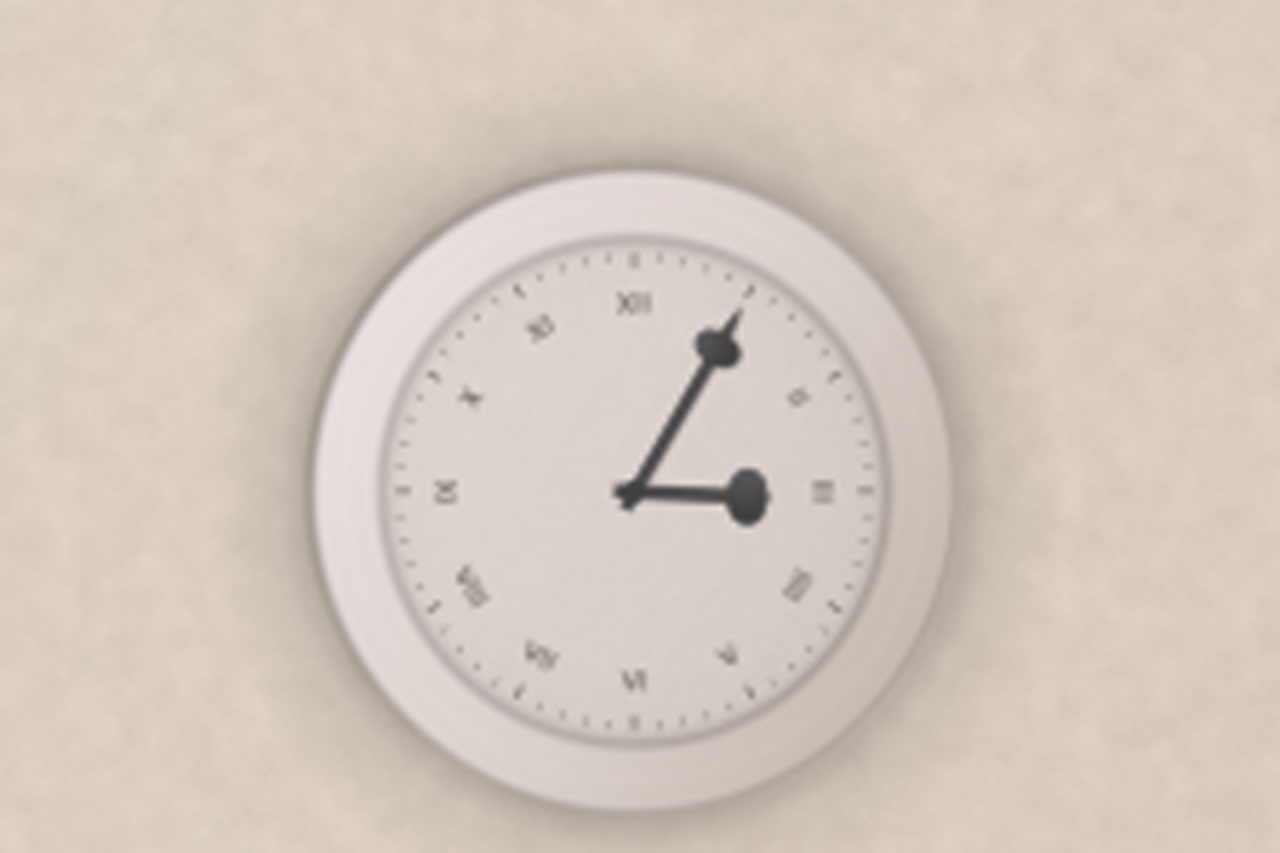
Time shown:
**3:05**
